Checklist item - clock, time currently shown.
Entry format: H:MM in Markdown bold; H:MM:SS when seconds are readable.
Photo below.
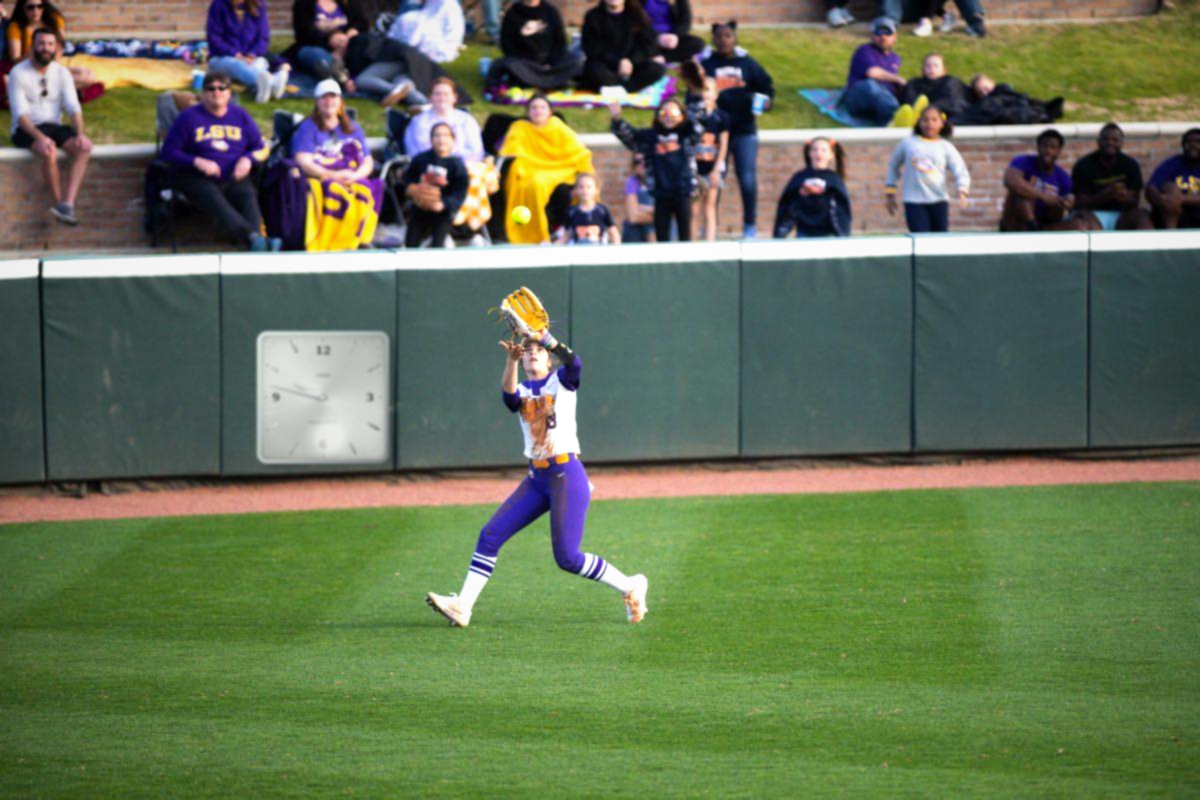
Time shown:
**9:47**
